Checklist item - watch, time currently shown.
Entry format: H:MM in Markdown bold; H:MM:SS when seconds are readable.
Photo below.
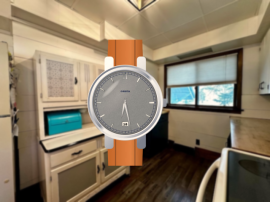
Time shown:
**6:28**
